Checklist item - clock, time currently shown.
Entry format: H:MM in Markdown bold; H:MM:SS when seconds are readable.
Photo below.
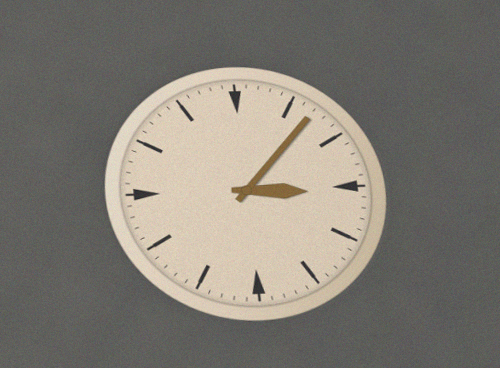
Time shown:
**3:07**
